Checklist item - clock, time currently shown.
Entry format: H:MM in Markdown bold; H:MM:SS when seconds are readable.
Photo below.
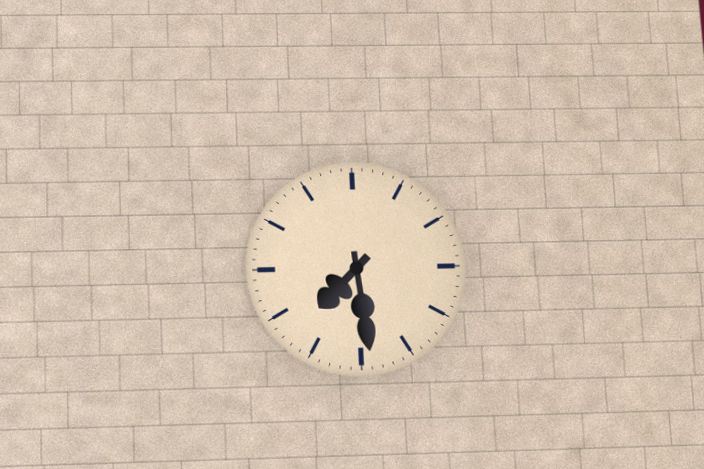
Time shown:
**7:29**
